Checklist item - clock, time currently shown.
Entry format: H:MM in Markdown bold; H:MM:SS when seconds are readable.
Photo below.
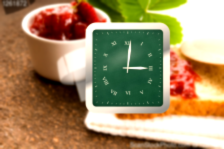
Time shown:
**3:01**
